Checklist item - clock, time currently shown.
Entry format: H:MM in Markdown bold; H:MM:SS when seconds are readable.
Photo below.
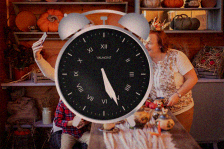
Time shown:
**5:26**
